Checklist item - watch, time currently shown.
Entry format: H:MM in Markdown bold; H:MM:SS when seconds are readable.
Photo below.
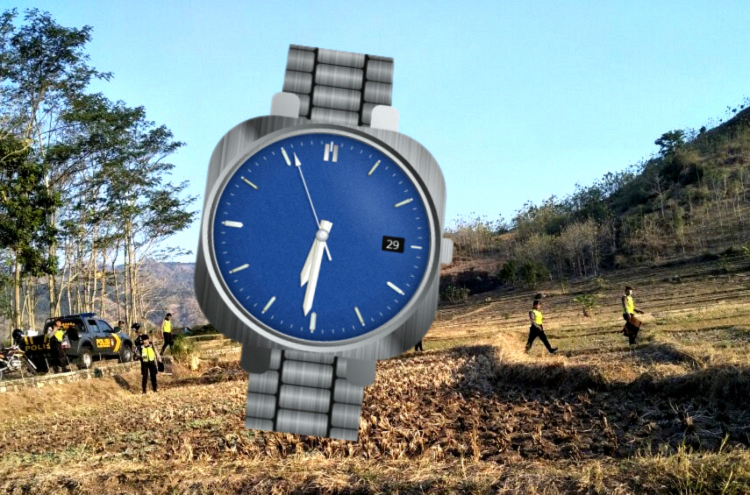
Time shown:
**6:30:56**
